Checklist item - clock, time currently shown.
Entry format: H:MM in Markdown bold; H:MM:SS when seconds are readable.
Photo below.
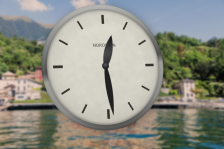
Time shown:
**12:29**
